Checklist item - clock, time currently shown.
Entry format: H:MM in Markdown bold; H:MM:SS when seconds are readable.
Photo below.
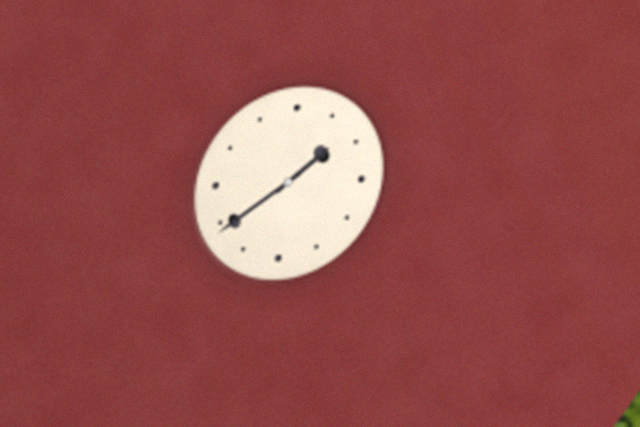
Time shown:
**1:39**
